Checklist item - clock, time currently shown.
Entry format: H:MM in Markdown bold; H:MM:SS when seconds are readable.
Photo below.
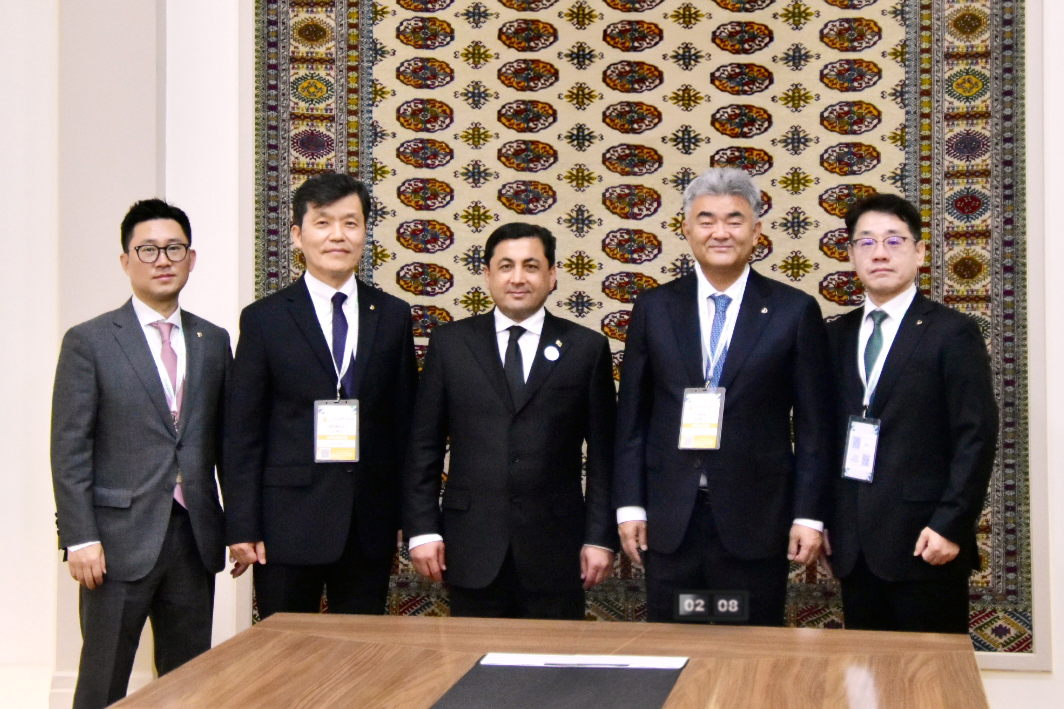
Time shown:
**2:08**
